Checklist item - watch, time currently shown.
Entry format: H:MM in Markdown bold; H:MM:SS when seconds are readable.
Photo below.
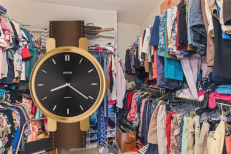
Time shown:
**8:21**
